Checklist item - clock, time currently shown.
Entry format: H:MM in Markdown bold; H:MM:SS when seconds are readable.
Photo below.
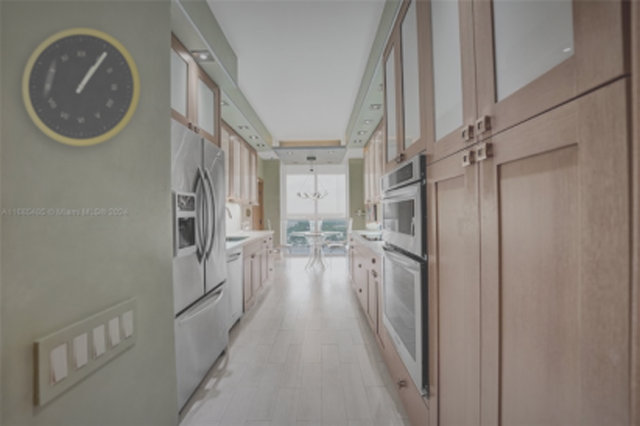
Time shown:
**1:06**
